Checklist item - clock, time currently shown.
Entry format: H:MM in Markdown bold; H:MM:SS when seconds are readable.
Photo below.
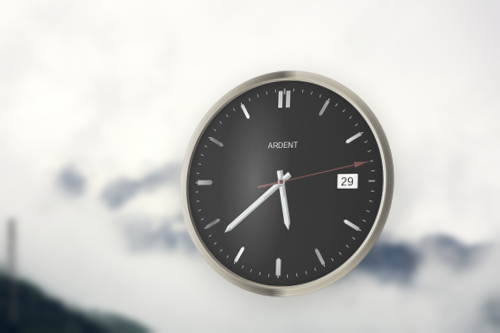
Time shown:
**5:38:13**
